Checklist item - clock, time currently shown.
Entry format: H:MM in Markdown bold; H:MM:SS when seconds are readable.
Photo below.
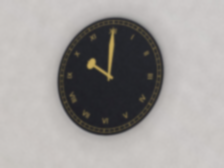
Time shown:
**10:00**
